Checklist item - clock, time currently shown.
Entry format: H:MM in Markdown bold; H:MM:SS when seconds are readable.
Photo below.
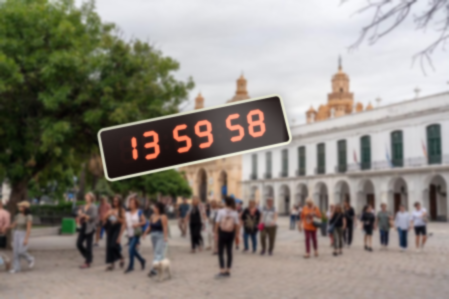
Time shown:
**13:59:58**
